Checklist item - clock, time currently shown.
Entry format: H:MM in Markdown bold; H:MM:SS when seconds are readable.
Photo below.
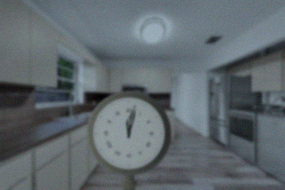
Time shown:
**12:02**
